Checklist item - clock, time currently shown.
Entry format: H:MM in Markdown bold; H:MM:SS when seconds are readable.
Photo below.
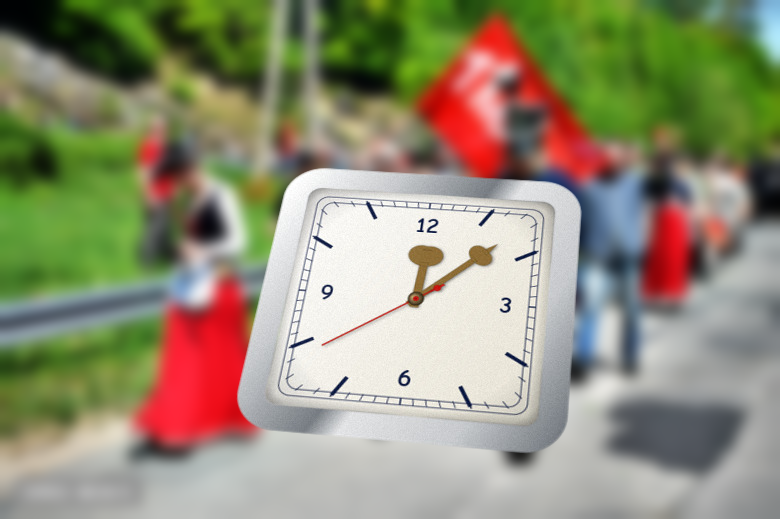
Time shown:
**12:07:39**
